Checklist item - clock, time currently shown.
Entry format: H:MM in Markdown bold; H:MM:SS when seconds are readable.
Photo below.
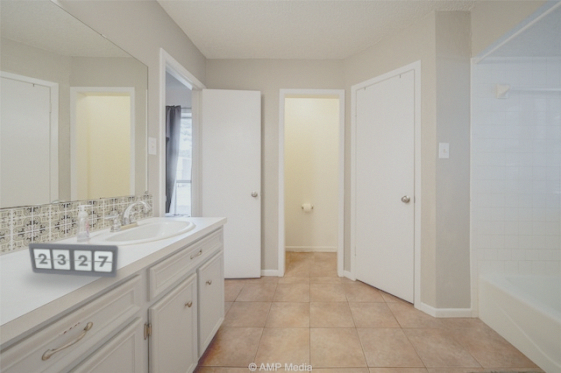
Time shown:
**23:27**
